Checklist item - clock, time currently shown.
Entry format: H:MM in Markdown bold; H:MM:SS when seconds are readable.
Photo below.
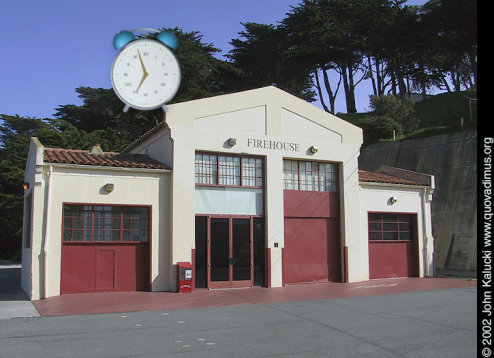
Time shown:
**6:57**
